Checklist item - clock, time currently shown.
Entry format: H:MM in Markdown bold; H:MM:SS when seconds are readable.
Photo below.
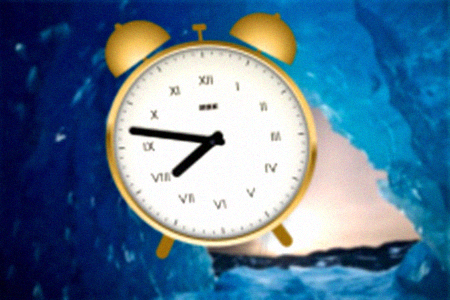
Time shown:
**7:47**
